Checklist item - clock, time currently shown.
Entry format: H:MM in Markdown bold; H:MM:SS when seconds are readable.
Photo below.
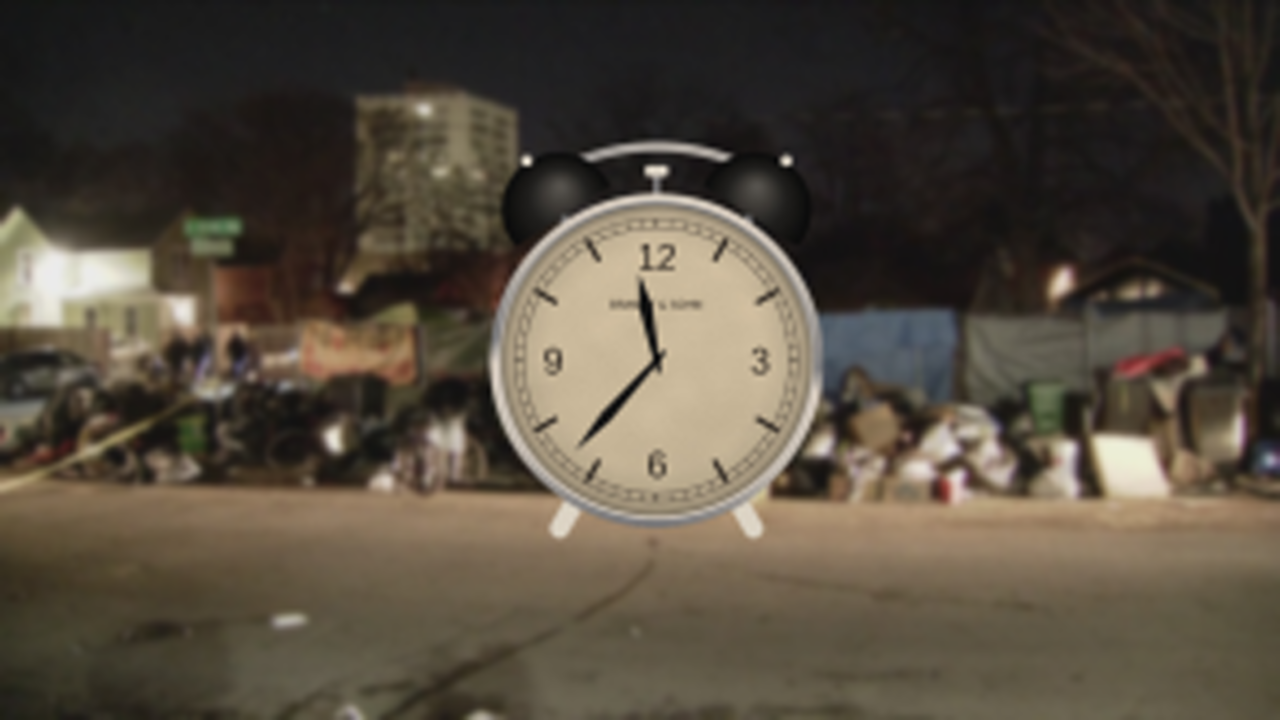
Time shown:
**11:37**
